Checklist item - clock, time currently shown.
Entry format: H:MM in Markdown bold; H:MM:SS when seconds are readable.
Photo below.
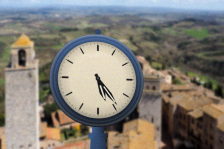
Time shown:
**5:24**
